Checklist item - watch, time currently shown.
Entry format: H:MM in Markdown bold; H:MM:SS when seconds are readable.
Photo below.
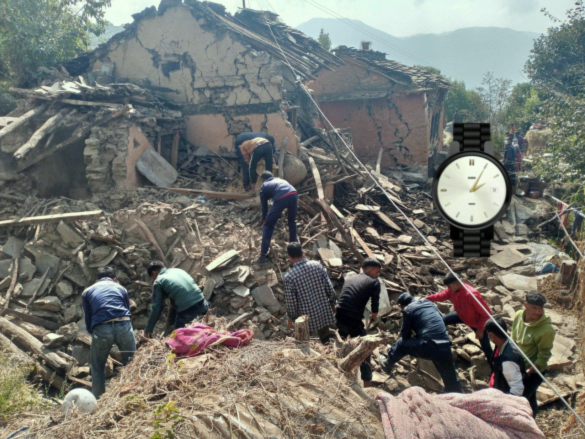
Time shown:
**2:05**
